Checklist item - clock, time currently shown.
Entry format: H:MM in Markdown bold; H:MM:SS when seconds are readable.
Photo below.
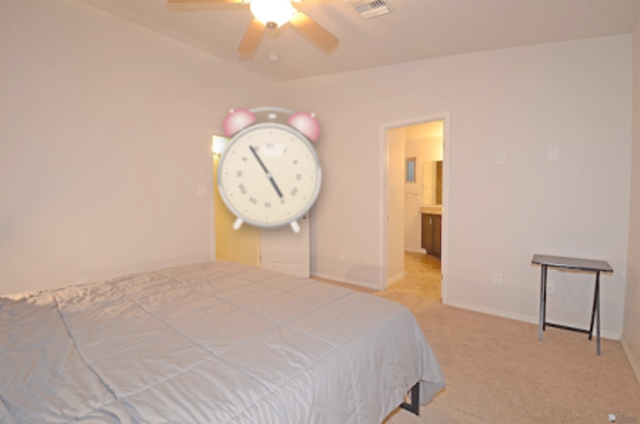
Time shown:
**4:54**
